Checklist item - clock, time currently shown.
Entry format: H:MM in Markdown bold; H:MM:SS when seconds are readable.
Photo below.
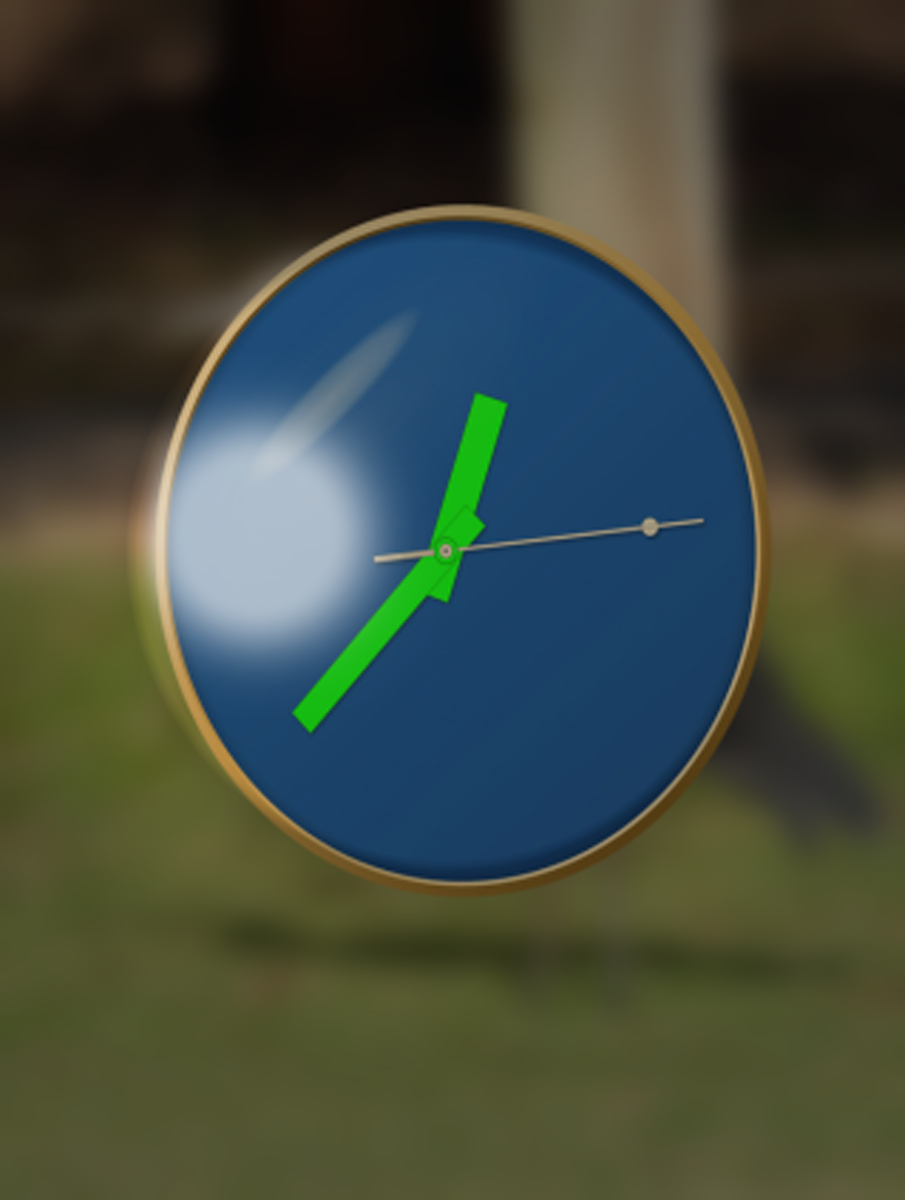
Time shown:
**12:37:14**
